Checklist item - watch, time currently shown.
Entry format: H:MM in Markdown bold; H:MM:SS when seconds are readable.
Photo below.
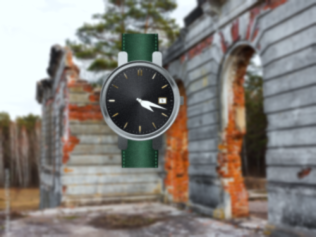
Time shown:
**4:18**
